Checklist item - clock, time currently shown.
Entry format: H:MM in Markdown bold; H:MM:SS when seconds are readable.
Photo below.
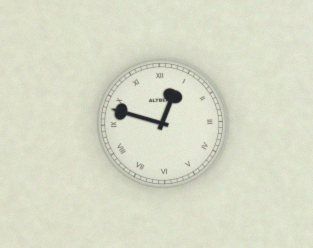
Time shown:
**12:48**
